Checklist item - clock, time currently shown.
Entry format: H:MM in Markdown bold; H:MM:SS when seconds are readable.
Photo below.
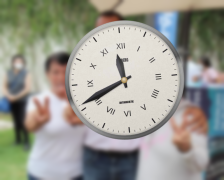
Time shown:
**11:41**
